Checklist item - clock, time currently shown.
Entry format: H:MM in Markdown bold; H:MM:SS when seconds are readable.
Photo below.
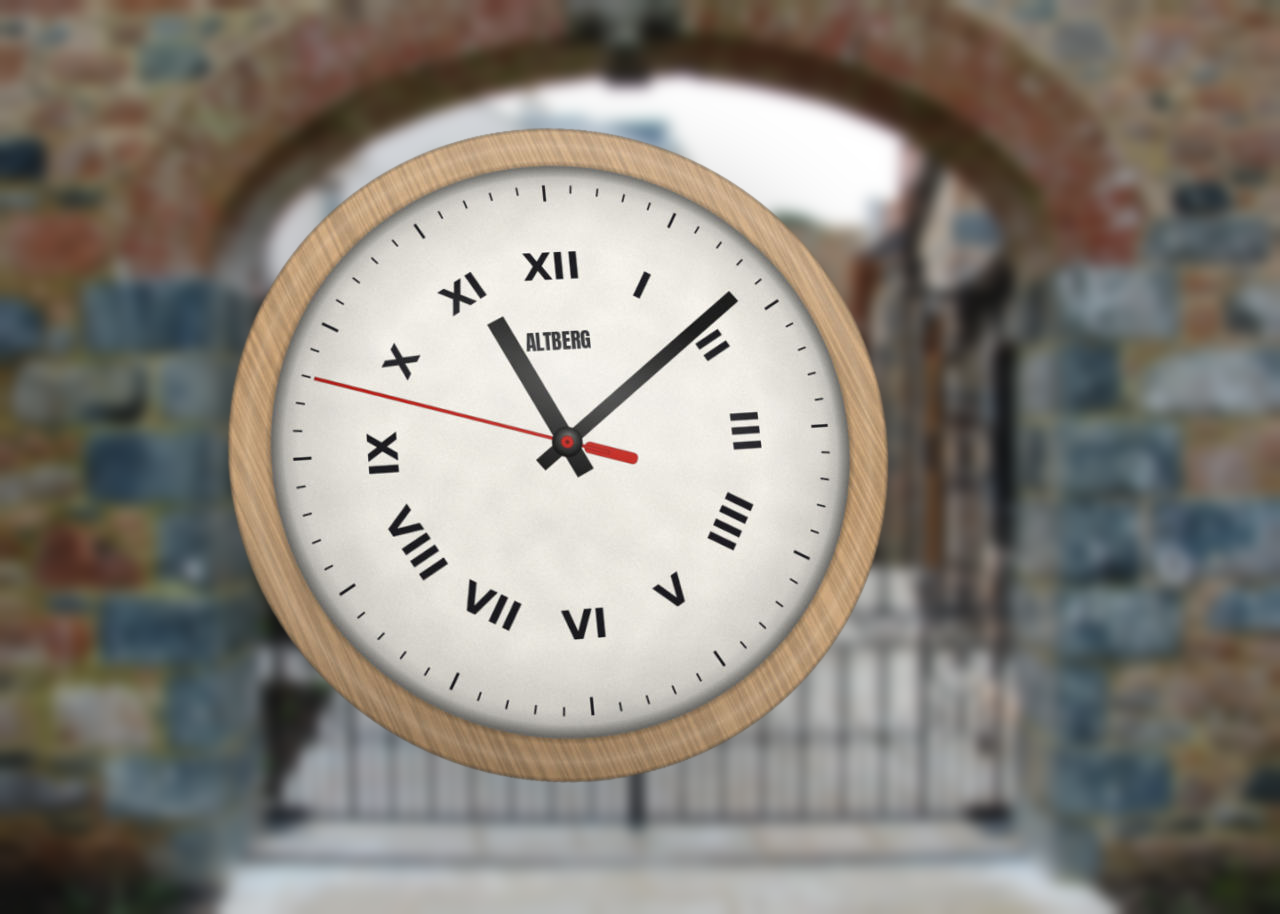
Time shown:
**11:08:48**
